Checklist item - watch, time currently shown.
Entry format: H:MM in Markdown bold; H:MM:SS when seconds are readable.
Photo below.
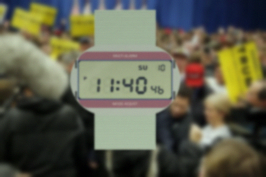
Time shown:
**11:40**
